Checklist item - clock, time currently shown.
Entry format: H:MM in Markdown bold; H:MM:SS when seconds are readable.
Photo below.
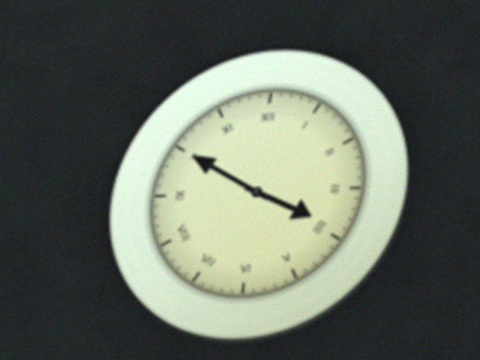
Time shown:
**3:50**
